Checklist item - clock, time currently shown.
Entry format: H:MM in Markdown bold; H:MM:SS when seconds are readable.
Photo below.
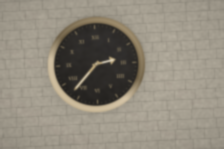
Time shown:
**2:37**
